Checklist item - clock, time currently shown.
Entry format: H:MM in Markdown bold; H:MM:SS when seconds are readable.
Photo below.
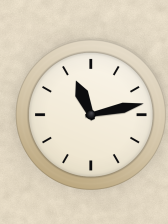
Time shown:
**11:13**
